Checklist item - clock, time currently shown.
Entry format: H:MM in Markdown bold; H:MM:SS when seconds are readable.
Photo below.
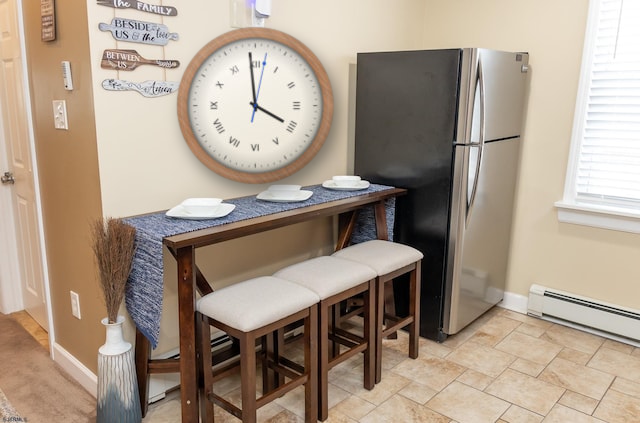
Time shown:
**3:59:02**
